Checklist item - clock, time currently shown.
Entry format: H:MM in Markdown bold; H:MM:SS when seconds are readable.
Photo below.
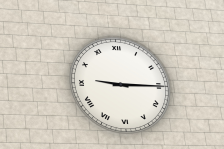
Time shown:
**9:15**
